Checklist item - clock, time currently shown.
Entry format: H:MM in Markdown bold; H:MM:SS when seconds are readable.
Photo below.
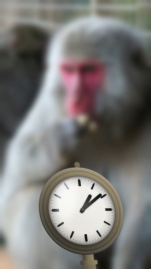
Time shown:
**1:09**
